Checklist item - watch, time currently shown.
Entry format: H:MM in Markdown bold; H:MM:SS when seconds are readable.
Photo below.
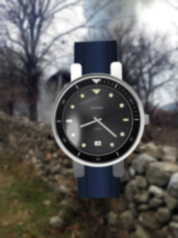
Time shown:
**8:22**
